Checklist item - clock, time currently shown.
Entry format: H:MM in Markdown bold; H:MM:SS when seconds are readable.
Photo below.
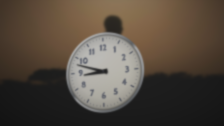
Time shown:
**8:48**
